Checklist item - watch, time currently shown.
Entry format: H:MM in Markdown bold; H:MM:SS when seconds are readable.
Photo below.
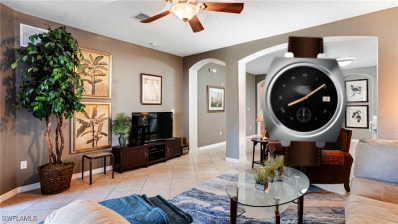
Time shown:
**8:09**
